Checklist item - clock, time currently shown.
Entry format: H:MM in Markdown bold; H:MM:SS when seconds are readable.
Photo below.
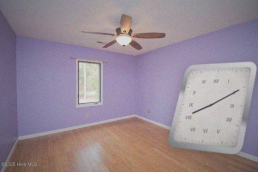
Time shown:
**8:10**
